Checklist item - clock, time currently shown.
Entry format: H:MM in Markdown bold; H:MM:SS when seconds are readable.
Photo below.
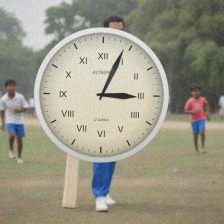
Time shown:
**3:04**
